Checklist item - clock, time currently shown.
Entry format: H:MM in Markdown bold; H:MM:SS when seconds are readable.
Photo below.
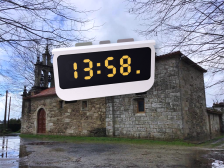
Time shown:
**13:58**
